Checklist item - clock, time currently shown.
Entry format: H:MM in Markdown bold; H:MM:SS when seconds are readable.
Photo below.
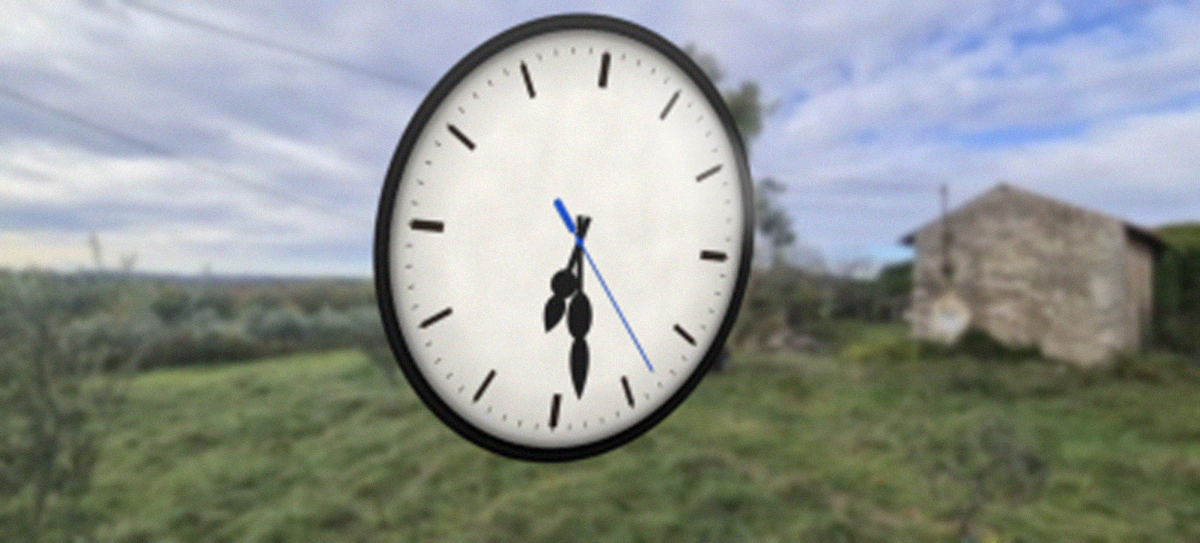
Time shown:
**6:28:23**
